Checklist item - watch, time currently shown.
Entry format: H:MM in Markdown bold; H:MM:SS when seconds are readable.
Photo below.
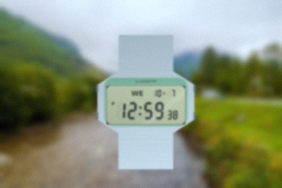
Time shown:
**12:59**
